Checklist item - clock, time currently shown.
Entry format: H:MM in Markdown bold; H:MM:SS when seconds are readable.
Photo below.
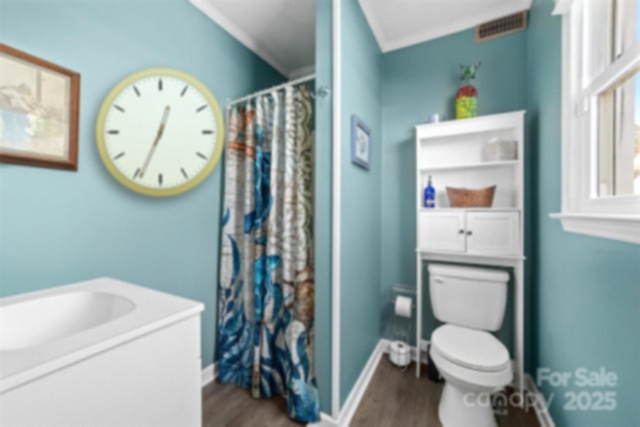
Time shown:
**12:34**
